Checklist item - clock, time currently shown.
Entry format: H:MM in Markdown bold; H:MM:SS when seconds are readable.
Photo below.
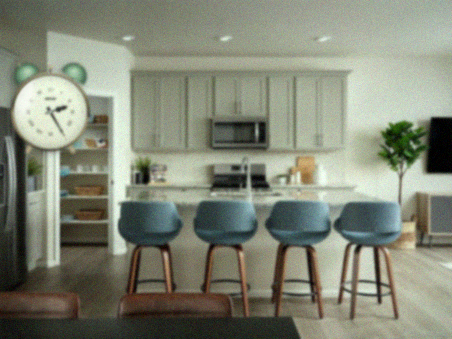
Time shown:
**2:25**
